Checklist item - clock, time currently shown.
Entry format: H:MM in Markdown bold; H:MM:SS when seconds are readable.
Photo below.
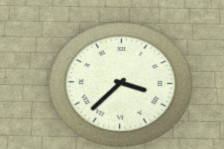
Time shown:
**3:37**
